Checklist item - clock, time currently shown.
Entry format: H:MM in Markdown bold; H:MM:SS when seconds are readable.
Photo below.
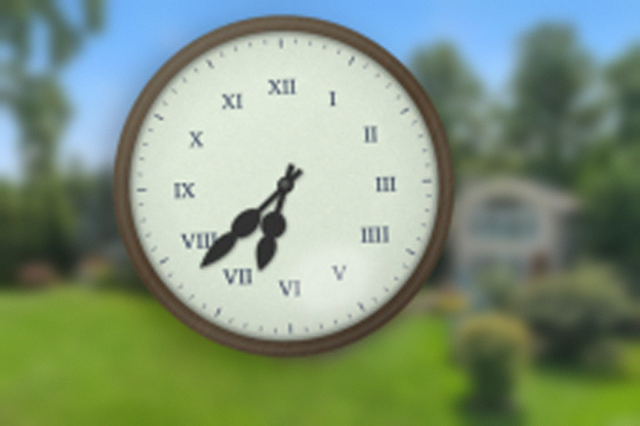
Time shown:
**6:38**
